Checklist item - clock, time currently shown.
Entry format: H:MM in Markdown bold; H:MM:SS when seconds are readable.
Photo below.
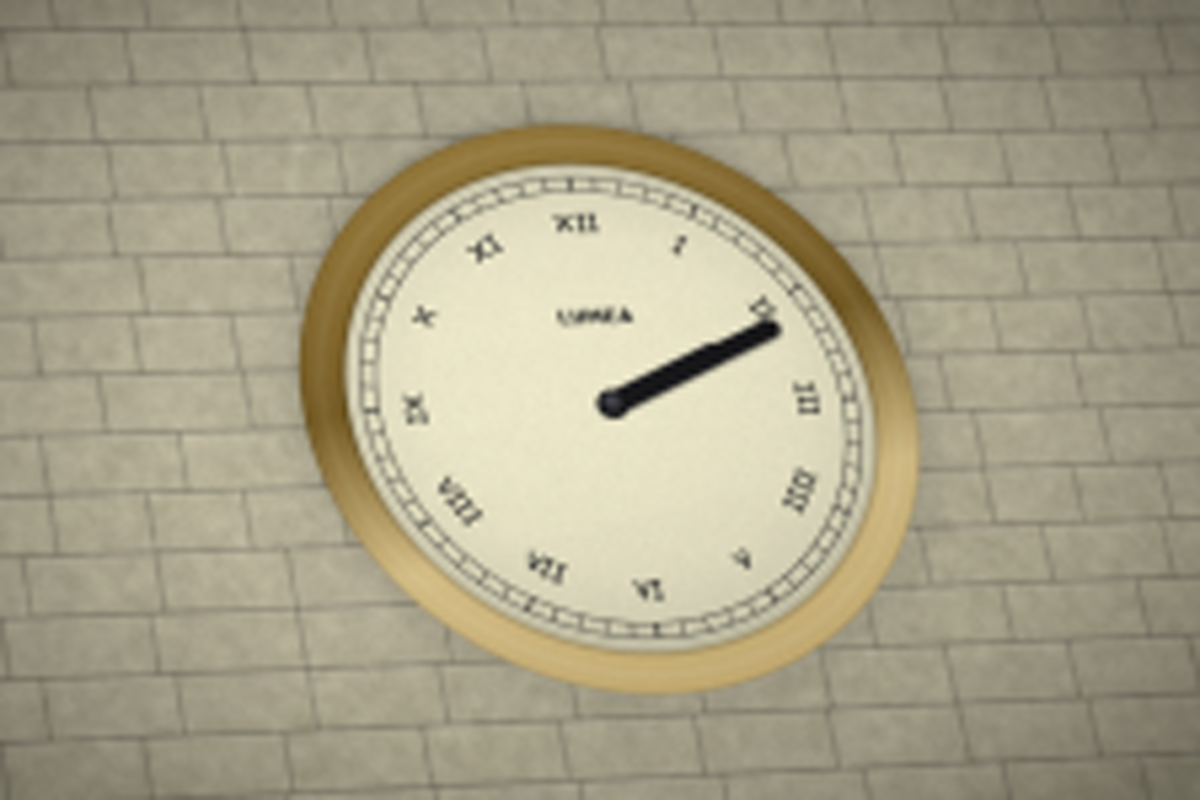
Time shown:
**2:11**
